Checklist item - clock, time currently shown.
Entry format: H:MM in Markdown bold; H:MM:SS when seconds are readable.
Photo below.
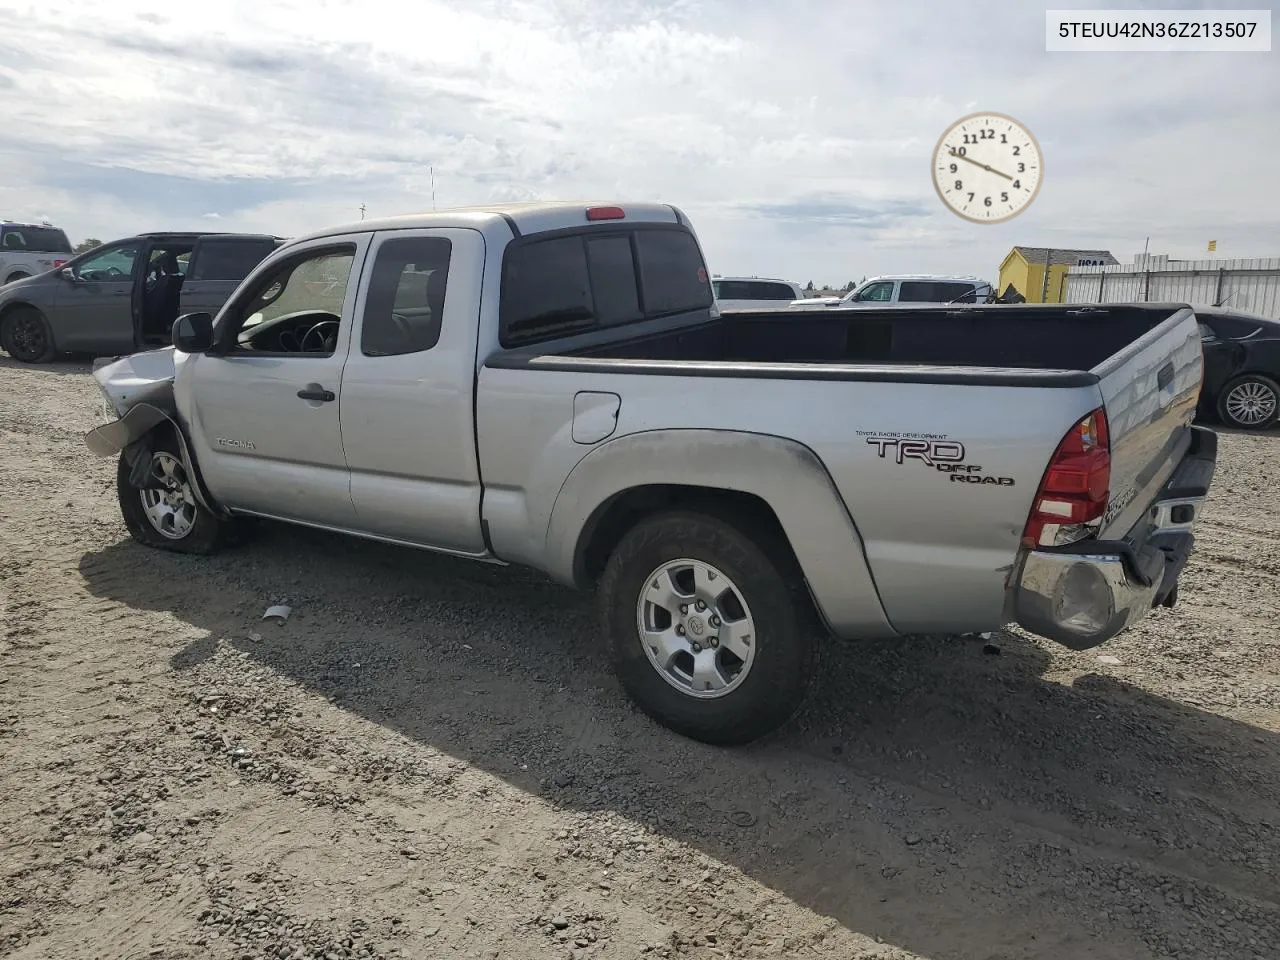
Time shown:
**3:49**
